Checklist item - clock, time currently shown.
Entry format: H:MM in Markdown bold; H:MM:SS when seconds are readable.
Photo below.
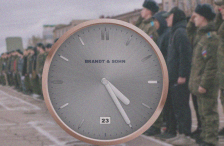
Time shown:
**4:25**
